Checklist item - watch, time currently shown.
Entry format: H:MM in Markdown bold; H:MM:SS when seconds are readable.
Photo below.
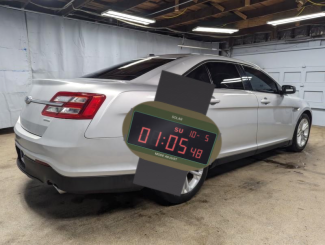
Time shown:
**1:05:48**
